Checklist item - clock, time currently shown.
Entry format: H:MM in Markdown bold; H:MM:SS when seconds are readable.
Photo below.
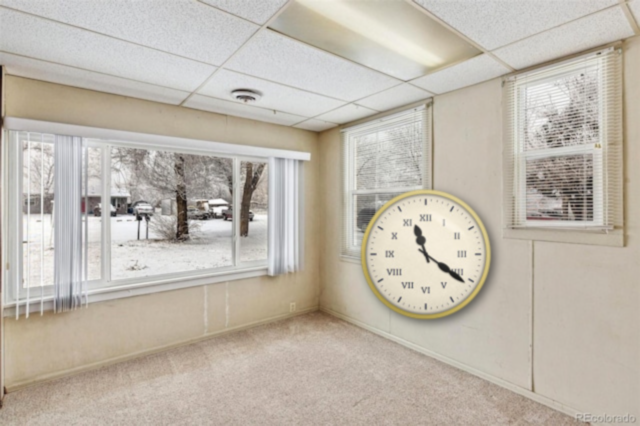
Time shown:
**11:21**
